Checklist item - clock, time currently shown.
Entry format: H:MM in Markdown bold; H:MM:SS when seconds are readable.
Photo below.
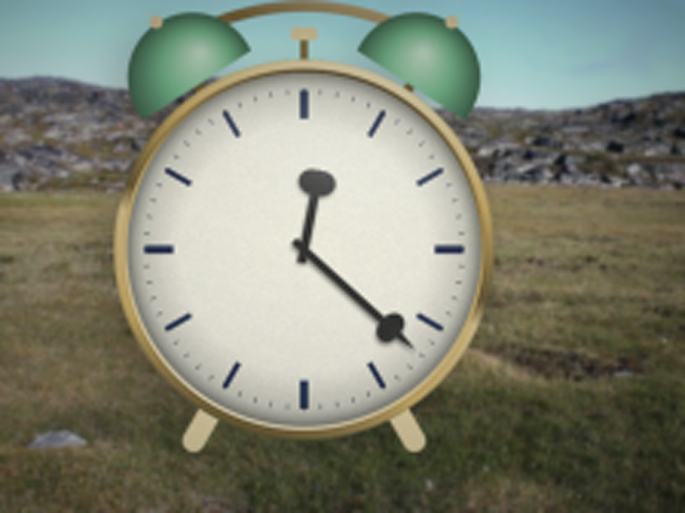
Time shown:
**12:22**
